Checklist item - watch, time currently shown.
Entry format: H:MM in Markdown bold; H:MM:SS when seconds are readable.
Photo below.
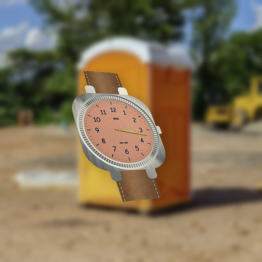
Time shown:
**3:17**
